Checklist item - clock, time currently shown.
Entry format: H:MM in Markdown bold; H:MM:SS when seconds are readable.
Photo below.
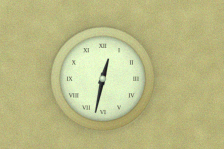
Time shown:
**12:32**
